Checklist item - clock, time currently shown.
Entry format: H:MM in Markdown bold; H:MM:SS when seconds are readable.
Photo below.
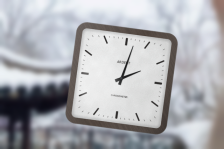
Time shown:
**2:02**
